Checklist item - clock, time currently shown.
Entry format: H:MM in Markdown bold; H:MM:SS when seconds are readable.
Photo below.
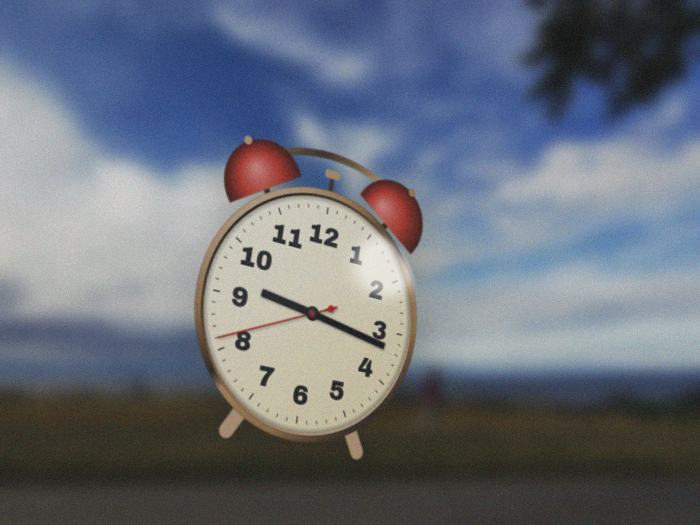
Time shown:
**9:16:41**
